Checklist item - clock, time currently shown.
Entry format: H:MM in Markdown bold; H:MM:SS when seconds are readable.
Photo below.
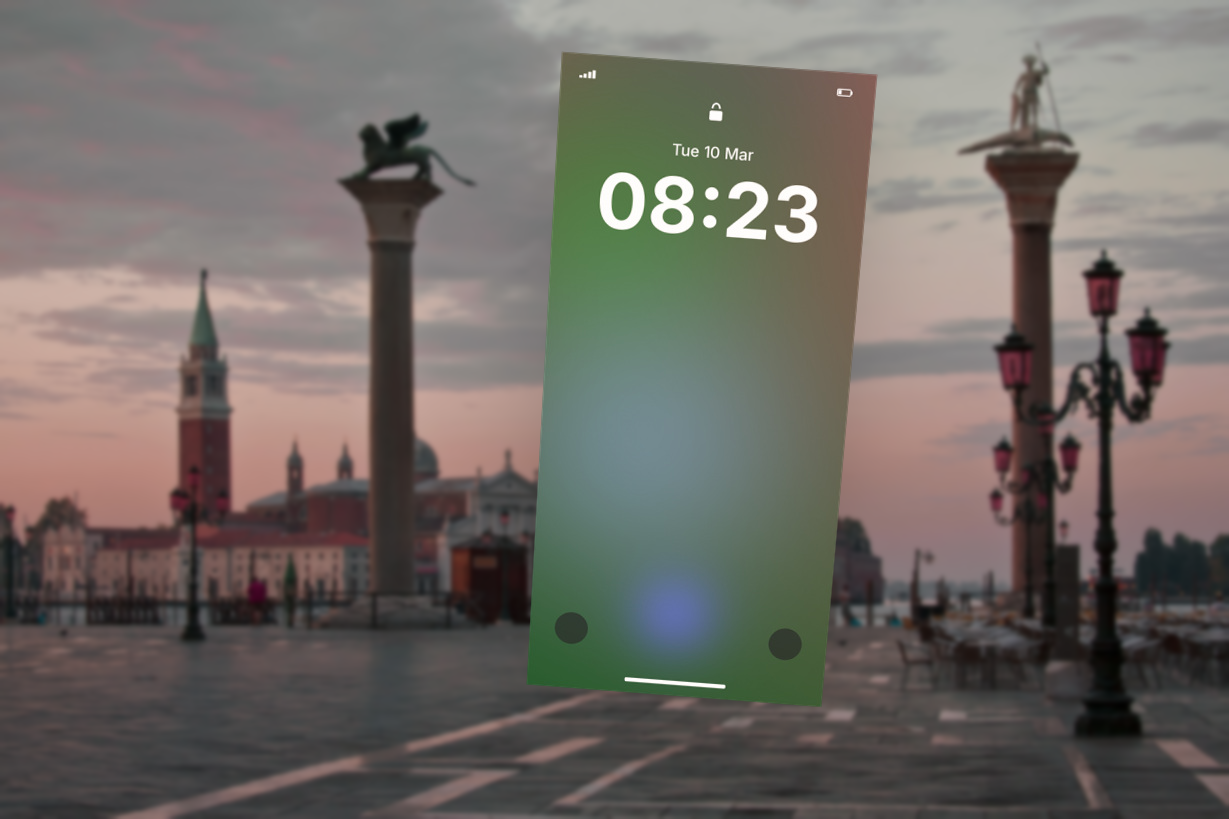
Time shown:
**8:23**
